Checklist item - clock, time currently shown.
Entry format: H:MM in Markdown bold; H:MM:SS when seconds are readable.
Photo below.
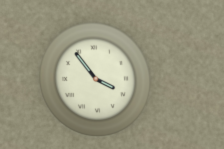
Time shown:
**3:54**
